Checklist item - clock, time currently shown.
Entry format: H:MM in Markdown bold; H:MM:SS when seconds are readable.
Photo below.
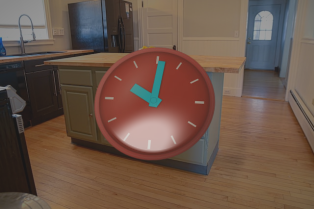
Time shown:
**10:01**
